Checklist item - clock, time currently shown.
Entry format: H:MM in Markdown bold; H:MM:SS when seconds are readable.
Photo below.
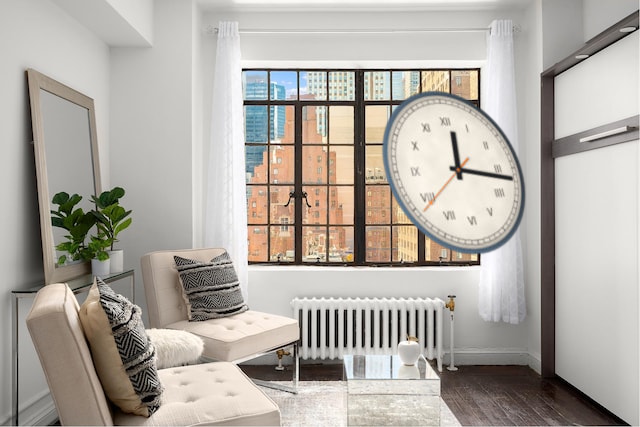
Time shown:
**12:16:39**
